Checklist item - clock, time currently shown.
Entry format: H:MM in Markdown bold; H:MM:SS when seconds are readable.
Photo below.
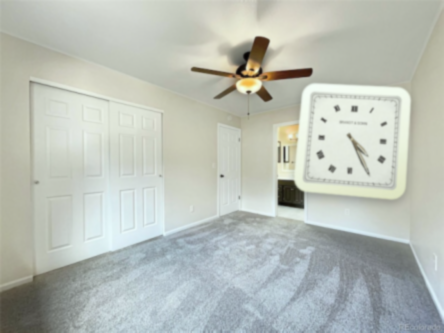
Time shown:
**4:25**
